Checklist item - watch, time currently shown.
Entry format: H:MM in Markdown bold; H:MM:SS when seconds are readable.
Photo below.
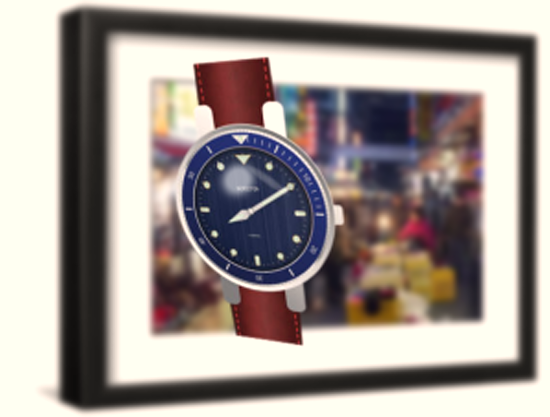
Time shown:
**8:10**
